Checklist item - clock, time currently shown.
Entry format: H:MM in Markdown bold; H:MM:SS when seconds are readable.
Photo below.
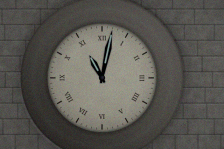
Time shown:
**11:02**
